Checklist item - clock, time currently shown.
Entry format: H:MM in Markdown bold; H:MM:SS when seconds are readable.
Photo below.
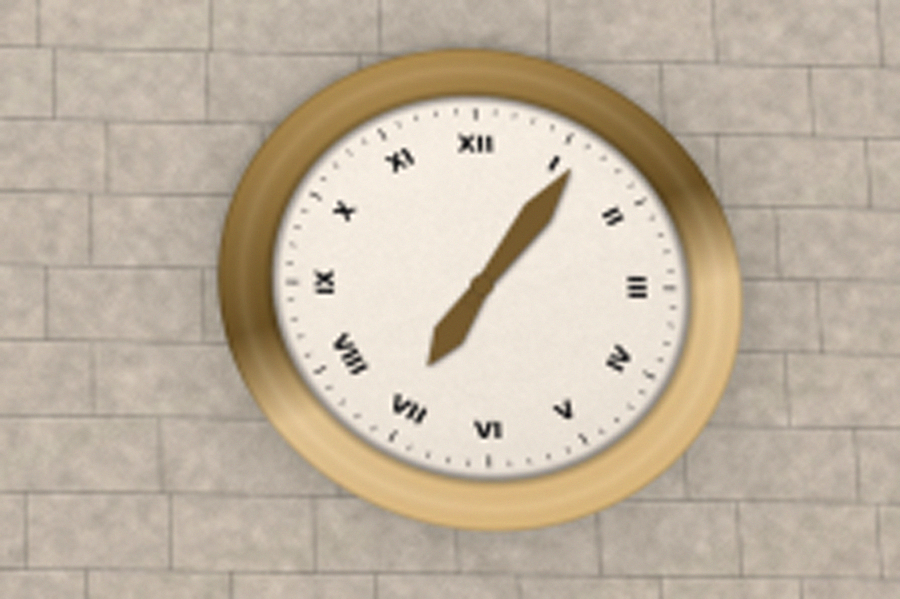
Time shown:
**7:06**
